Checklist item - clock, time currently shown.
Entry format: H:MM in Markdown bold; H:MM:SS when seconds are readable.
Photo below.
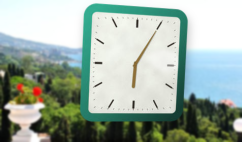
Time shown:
**6:05**
